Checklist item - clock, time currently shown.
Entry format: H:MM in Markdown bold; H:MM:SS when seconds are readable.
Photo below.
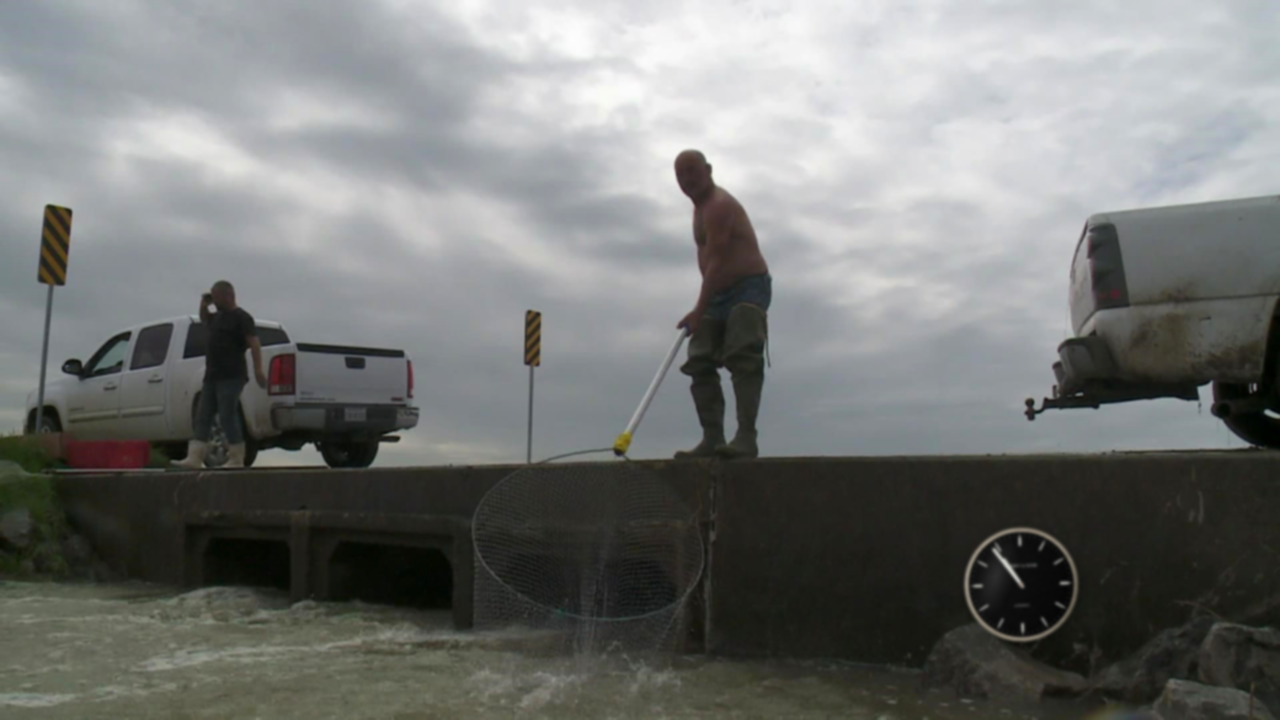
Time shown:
**10:54**
